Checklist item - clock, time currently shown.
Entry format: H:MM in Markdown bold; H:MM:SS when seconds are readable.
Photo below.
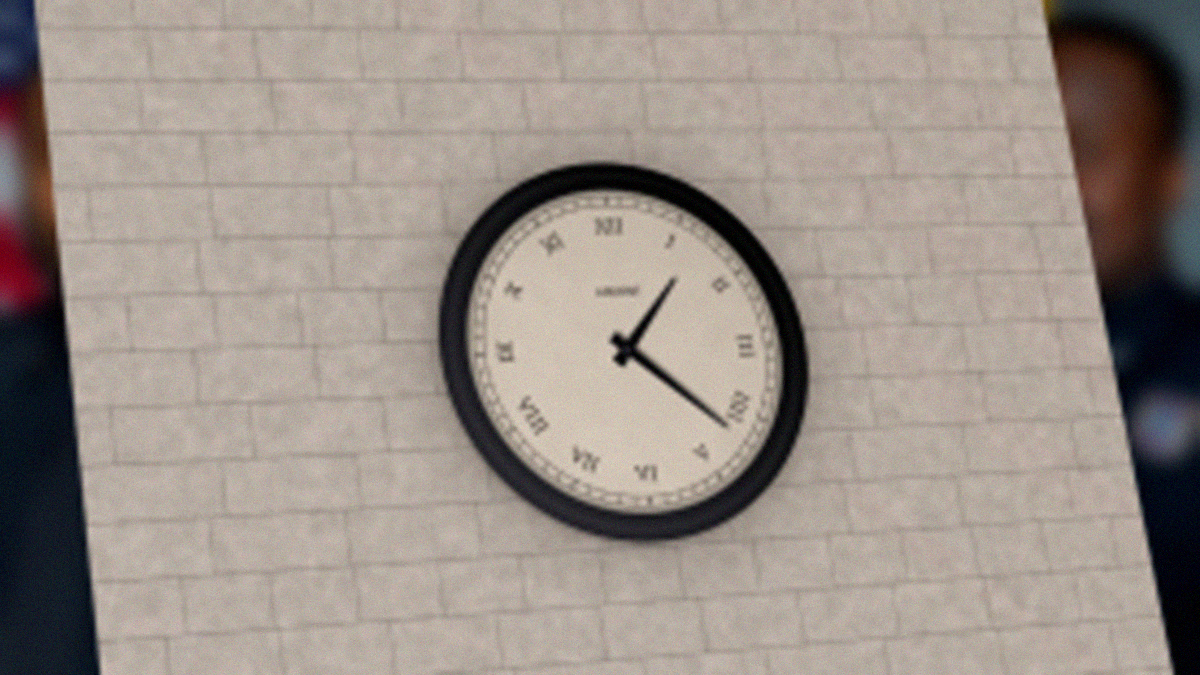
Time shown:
**1:22**
